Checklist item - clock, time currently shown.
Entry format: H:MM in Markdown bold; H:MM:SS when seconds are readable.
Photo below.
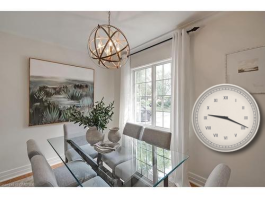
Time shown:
**9:19**
